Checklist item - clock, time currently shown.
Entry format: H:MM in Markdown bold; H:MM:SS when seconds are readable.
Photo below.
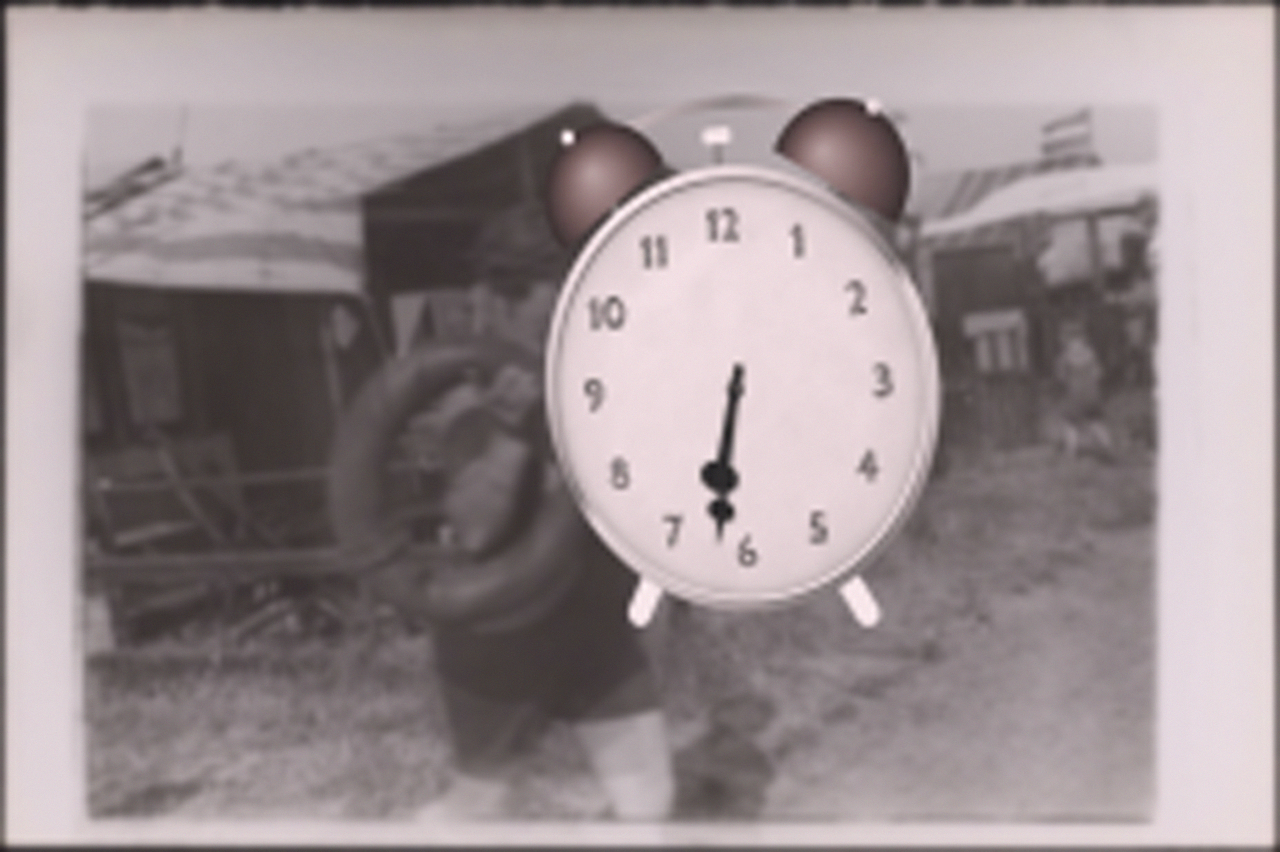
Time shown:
**6:32**
